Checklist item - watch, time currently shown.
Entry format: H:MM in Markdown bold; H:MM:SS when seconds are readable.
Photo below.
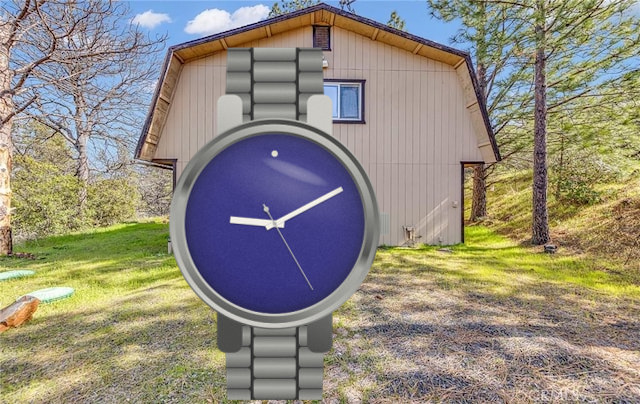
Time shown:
**9:10:25**
